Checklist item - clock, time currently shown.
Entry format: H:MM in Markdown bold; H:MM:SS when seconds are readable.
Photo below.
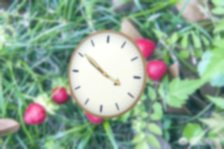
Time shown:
**3:51**
